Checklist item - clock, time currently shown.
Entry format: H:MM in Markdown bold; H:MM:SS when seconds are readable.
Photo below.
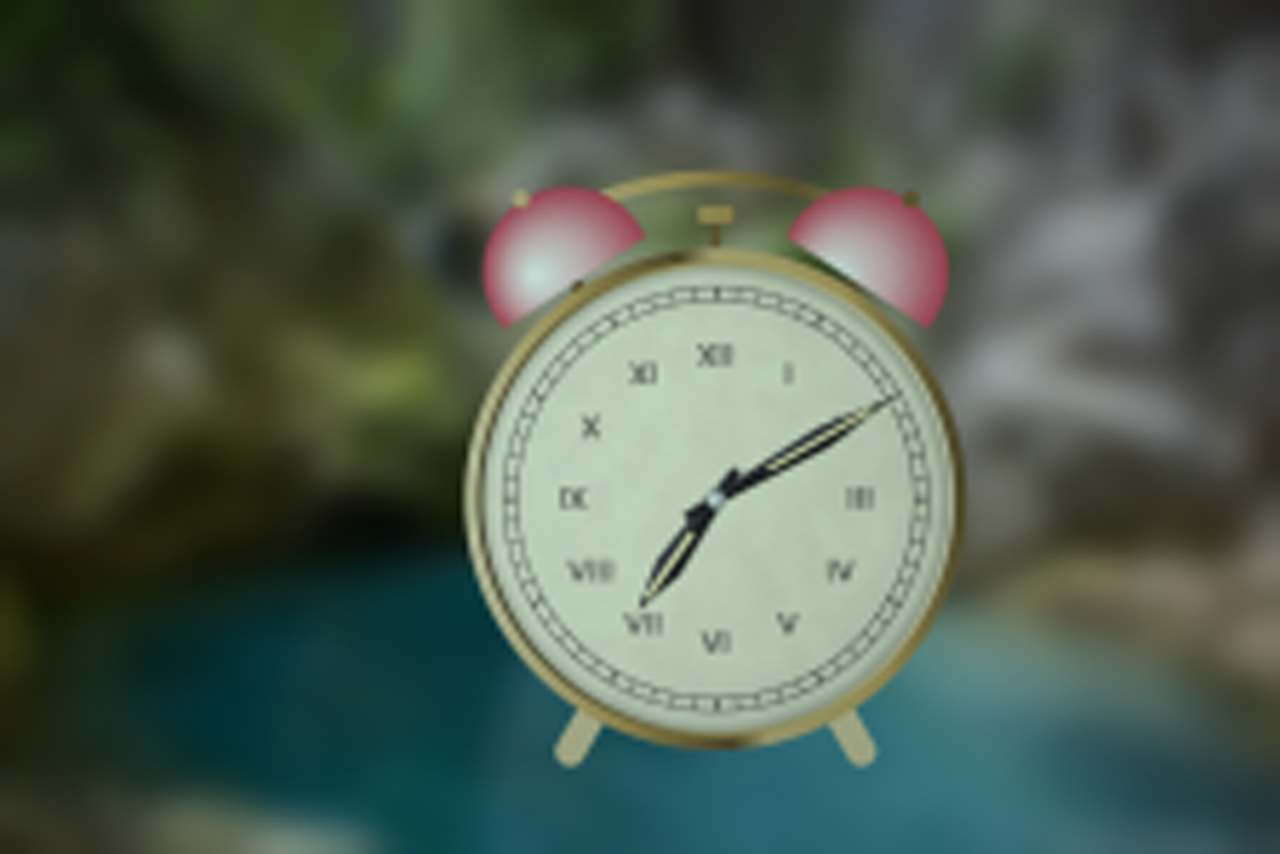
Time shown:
**7:10**
